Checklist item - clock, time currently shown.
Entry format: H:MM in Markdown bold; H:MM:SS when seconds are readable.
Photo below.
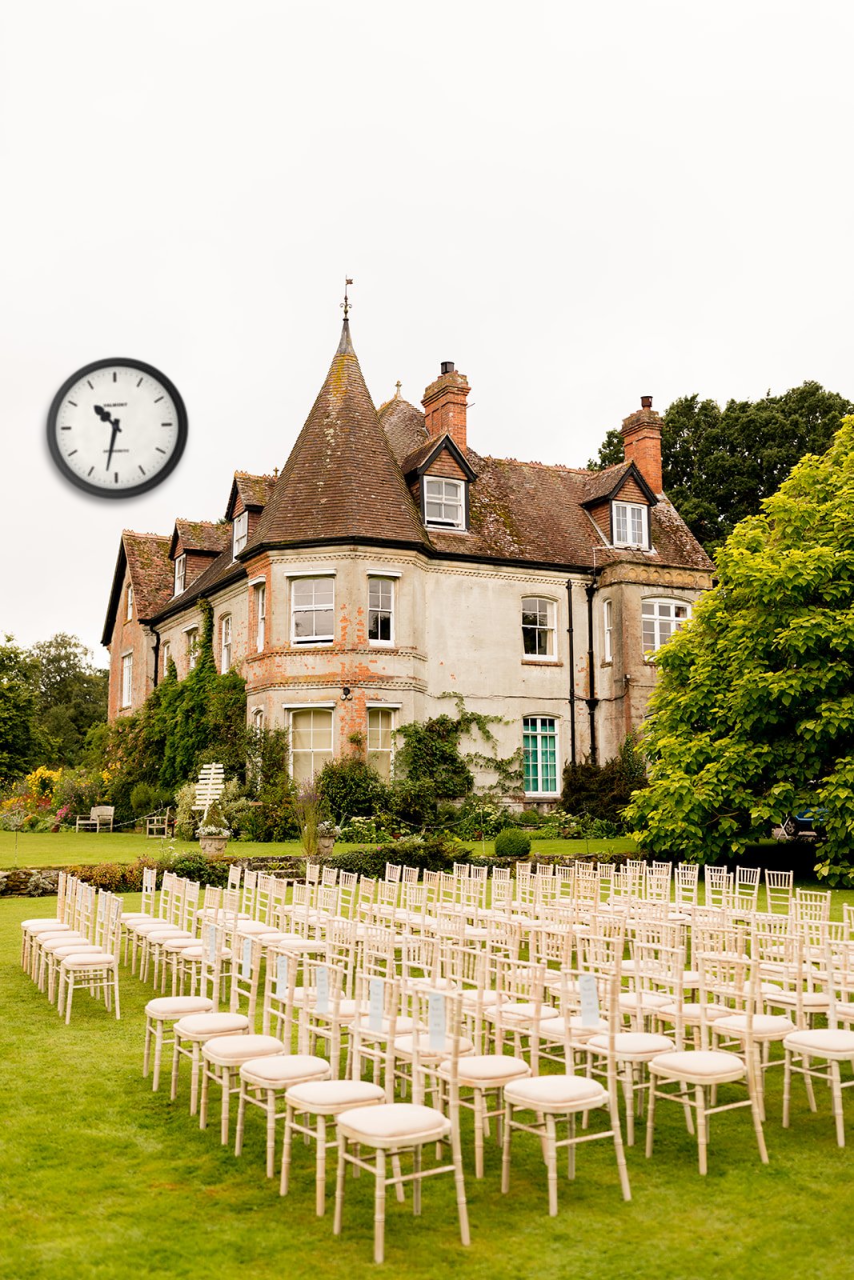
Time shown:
**10:32**
